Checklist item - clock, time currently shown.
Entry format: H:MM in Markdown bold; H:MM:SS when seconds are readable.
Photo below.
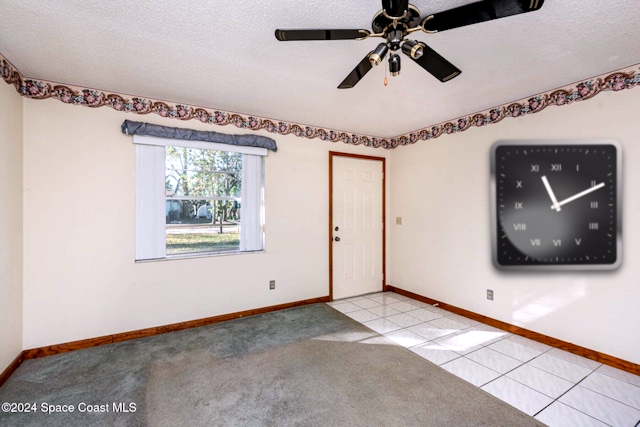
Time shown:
**11:11**
